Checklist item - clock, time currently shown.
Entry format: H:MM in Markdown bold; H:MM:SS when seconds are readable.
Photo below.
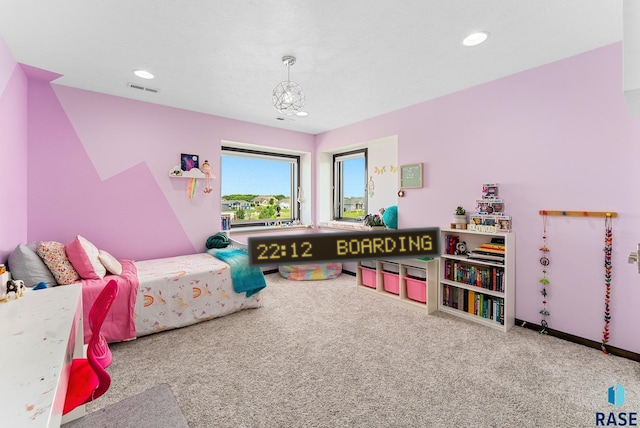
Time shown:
**22:12**
